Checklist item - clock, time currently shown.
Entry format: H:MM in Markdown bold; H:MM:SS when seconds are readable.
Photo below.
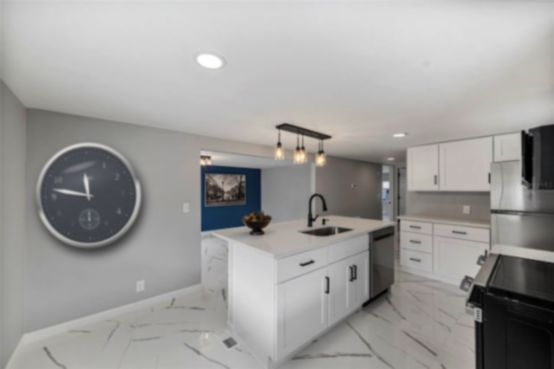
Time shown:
**11:47**
